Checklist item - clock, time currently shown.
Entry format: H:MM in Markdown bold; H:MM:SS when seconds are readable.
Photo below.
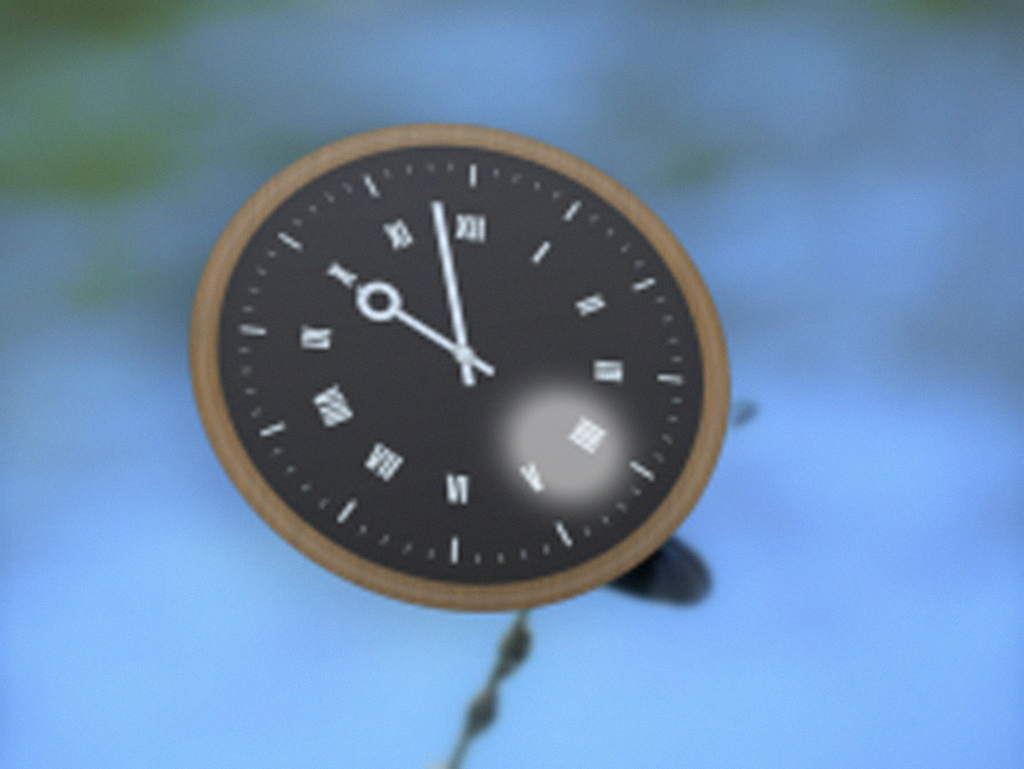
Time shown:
**9:58**
